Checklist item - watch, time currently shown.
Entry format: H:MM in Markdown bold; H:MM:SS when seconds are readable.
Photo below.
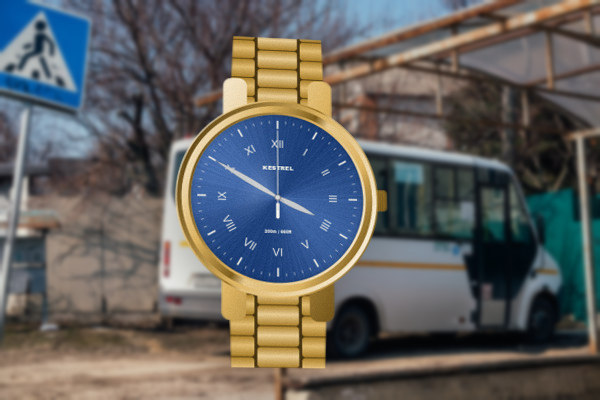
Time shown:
**3:50:00**
